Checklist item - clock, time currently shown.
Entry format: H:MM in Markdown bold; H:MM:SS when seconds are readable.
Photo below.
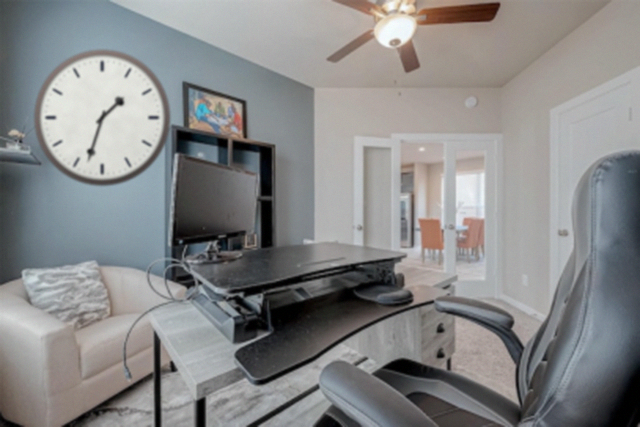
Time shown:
**1:33**
